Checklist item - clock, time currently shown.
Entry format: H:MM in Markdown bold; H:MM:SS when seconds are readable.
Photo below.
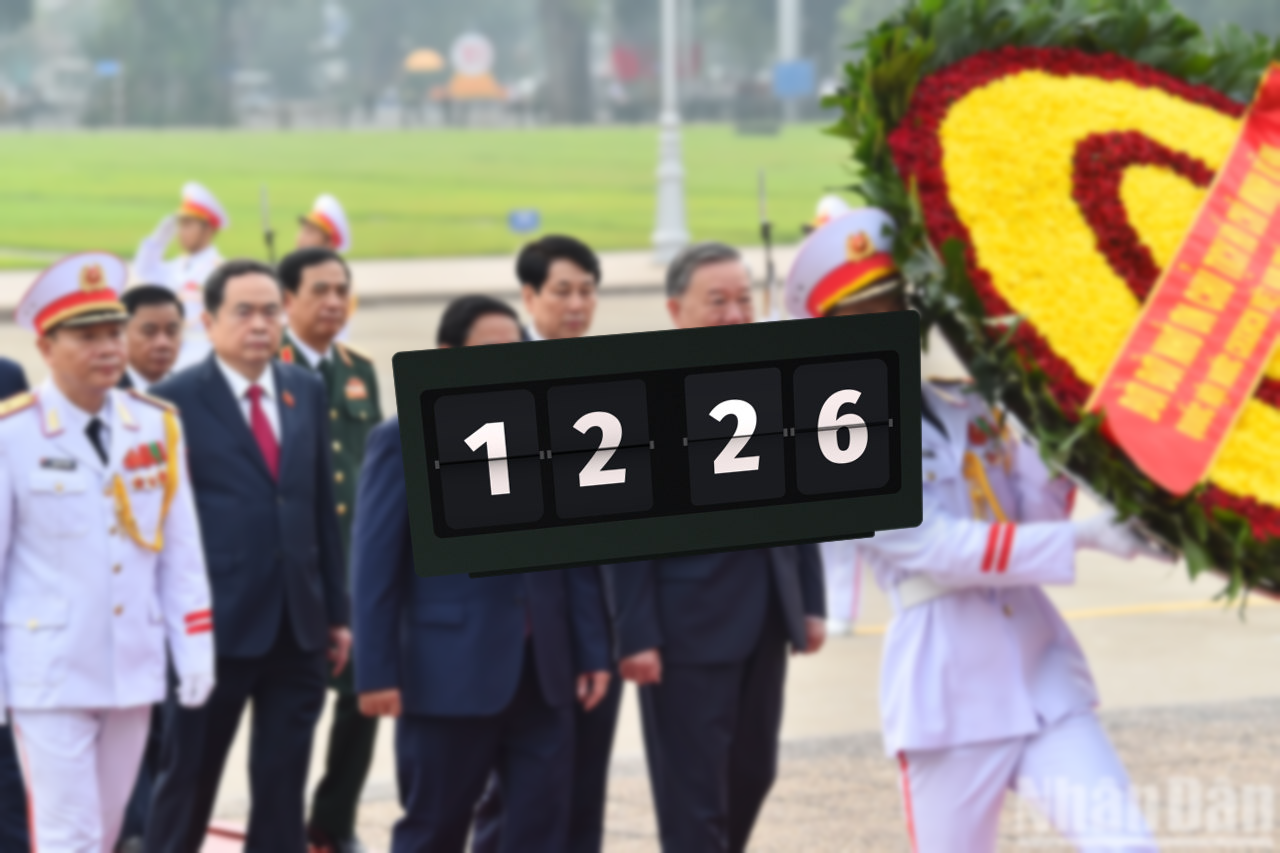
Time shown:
**12:26**
